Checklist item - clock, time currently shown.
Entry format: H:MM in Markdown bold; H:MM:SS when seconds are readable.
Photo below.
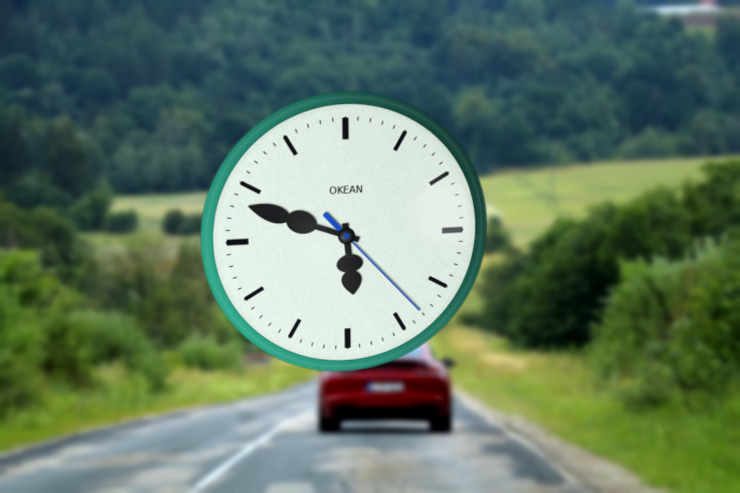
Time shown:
**5:48:23**
